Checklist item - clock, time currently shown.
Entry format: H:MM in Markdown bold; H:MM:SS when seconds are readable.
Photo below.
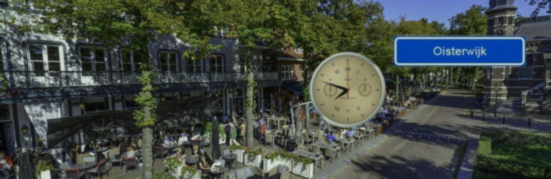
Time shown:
**7:48**
